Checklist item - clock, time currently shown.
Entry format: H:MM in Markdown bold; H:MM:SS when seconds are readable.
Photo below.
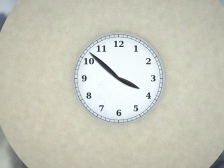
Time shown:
**3:52**
